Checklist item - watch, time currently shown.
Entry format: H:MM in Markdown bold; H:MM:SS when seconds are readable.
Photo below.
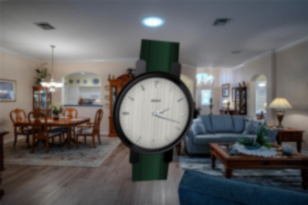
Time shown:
**2:18**
